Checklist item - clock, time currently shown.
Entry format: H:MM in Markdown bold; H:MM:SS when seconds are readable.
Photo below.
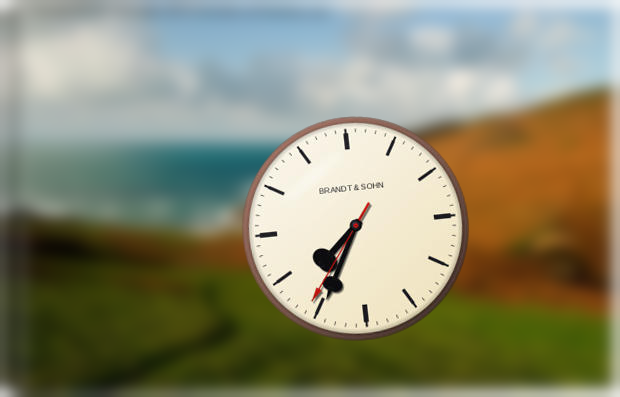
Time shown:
**7:34:36**
